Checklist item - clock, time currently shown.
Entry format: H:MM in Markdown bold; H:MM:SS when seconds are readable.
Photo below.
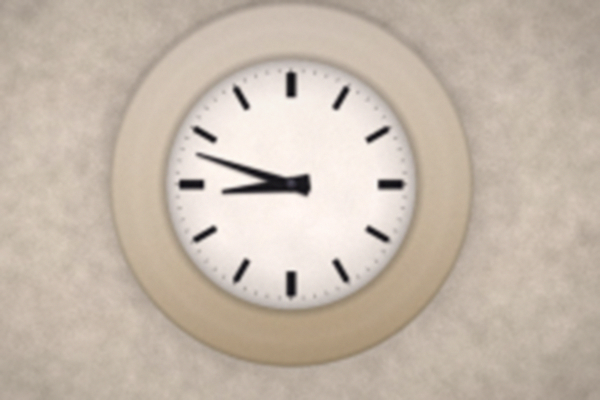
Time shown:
**8:48**
